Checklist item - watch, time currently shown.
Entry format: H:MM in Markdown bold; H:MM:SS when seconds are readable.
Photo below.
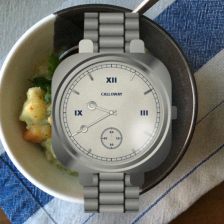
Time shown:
**9:40**
